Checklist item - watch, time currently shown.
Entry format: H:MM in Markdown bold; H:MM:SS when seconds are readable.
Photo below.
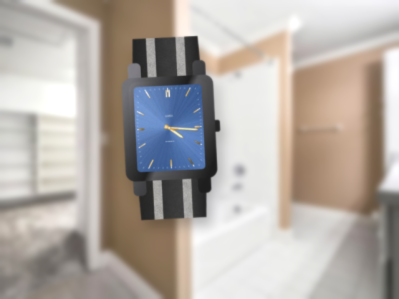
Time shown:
**4:16**
